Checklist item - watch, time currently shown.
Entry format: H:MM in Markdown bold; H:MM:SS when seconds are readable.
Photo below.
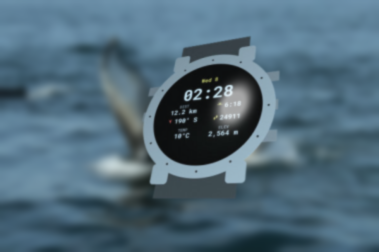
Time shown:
**2:28**
